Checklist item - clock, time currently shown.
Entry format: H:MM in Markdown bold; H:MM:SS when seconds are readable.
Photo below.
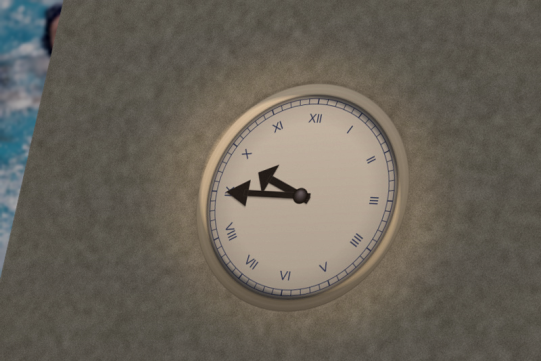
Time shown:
**9:45**
